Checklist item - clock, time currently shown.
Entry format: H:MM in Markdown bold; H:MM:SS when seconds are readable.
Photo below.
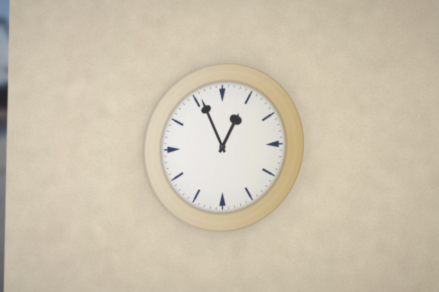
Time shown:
**12:56**
